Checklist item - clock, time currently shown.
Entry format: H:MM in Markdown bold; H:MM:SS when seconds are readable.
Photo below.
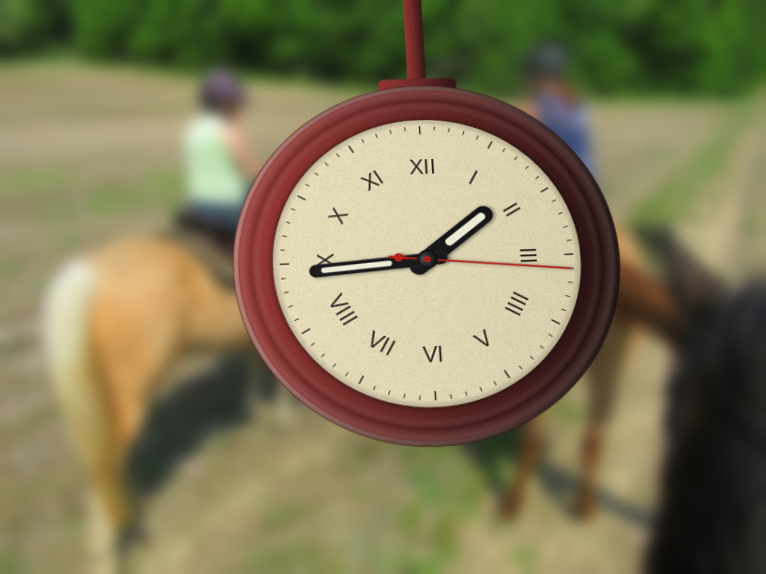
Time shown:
**1:44:16**
